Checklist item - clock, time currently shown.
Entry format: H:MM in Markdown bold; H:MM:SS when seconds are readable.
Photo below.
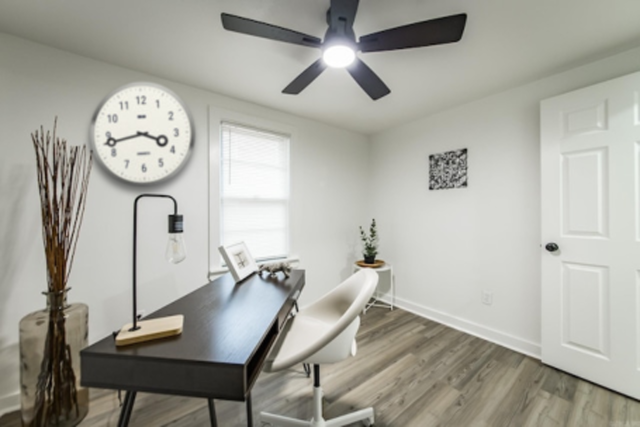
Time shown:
**3:43**
